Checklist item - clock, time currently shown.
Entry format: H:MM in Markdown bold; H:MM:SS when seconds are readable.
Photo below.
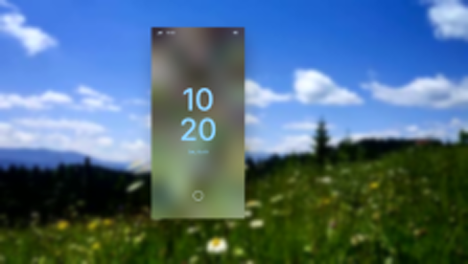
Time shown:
**10:20**
